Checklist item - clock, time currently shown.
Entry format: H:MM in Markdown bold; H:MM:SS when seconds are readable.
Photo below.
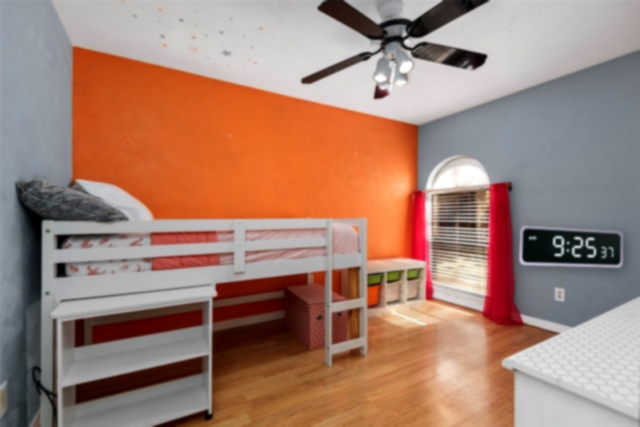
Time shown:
**9:25:37**
